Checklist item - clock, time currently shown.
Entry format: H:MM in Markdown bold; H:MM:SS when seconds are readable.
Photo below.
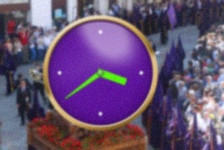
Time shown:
**3:39**
